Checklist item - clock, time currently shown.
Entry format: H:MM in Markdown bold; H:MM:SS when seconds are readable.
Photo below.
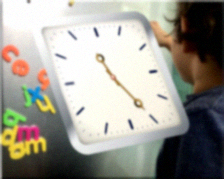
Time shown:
**11:25**
